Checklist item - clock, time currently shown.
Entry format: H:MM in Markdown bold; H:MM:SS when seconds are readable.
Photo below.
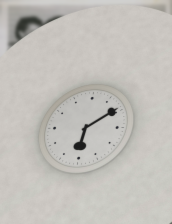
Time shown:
**6:09**
